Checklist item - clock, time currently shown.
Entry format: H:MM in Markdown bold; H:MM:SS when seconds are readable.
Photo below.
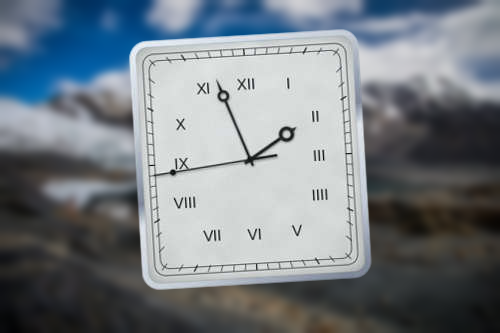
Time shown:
**1:56:44**
